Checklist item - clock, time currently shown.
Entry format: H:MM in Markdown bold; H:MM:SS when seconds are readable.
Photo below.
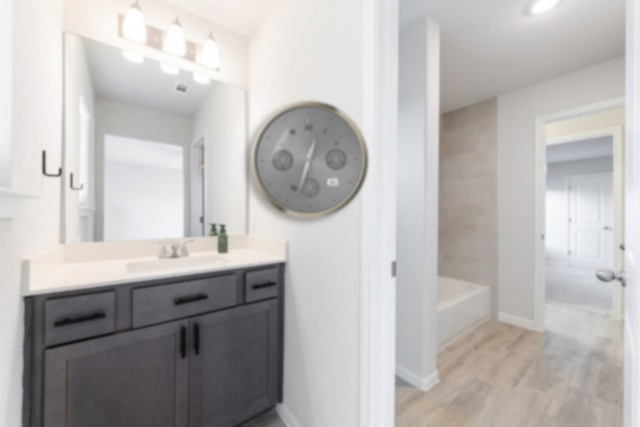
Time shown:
**12:33**
